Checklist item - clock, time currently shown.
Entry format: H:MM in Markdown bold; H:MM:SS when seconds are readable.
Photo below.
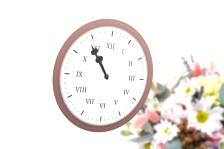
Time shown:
**10:54**
